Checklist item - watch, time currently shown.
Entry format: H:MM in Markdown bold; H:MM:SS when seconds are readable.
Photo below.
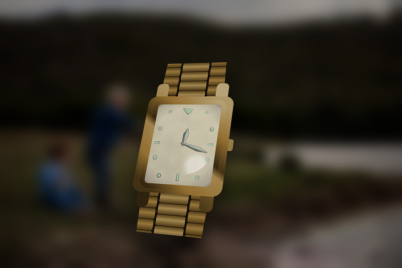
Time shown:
**12:18**
